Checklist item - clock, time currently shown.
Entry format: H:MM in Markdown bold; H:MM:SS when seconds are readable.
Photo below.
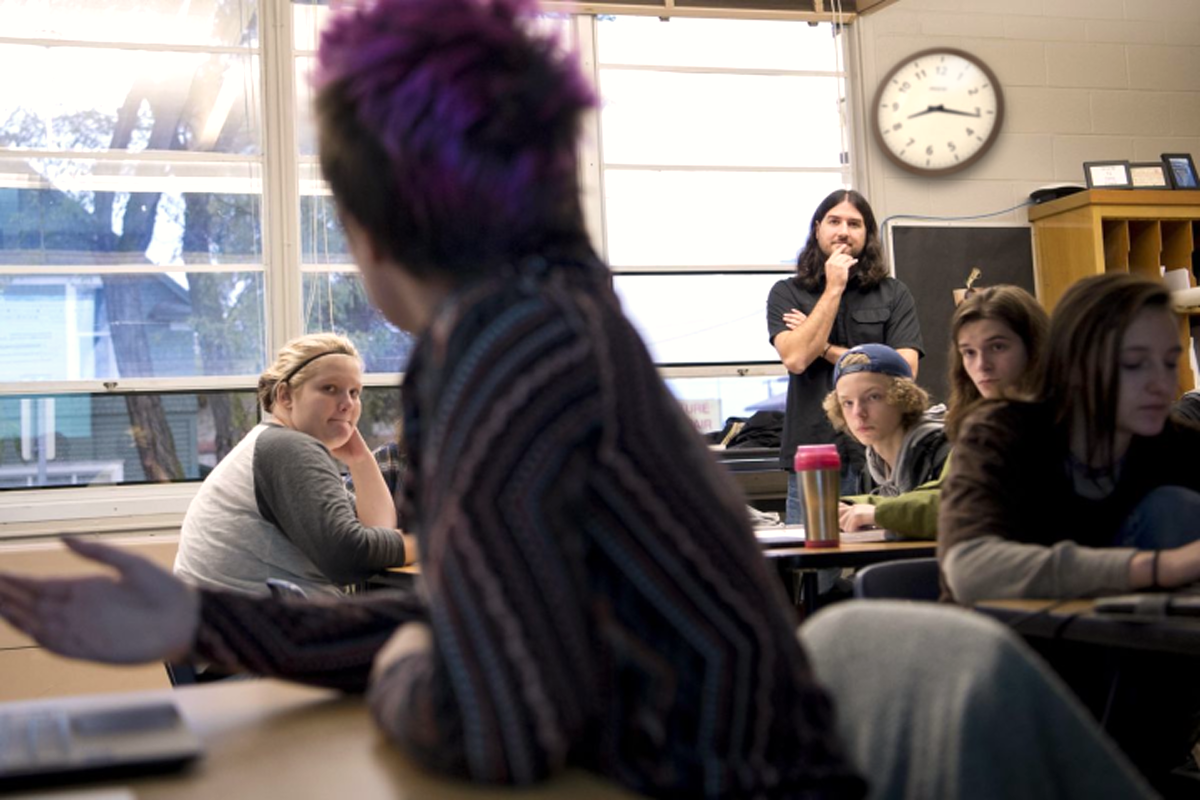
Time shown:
**8:16**
